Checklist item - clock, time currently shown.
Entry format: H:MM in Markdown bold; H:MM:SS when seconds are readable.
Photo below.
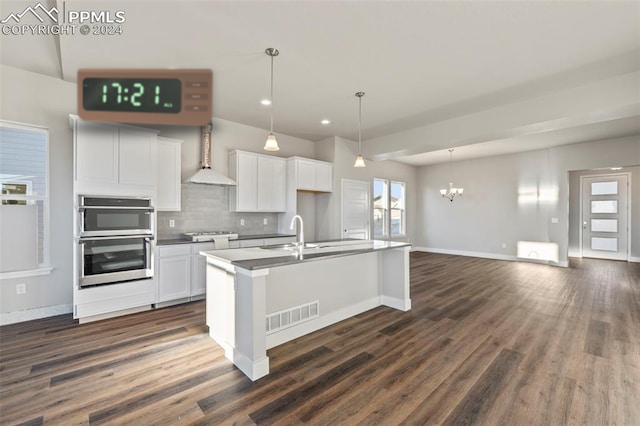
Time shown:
**17:21**
